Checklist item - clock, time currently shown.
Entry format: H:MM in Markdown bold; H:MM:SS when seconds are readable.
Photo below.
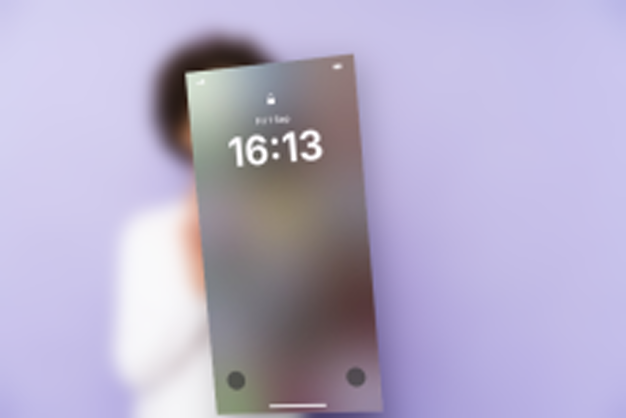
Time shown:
**16:13**
